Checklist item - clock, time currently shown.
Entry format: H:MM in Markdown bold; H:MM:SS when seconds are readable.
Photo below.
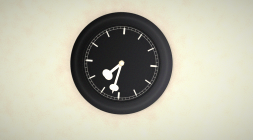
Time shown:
**7:32**
